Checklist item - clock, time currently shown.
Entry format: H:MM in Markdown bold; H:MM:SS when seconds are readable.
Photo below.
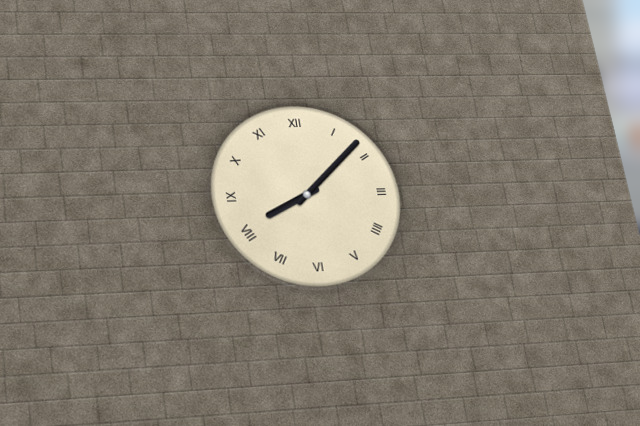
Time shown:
**8:08**
